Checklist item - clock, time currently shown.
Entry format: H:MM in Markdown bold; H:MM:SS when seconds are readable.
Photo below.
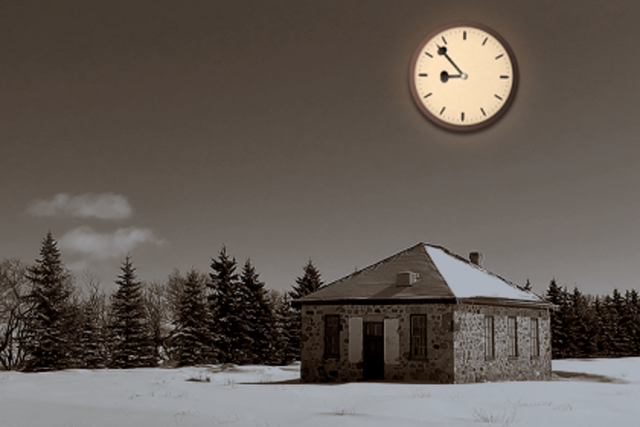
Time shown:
**8:53**
